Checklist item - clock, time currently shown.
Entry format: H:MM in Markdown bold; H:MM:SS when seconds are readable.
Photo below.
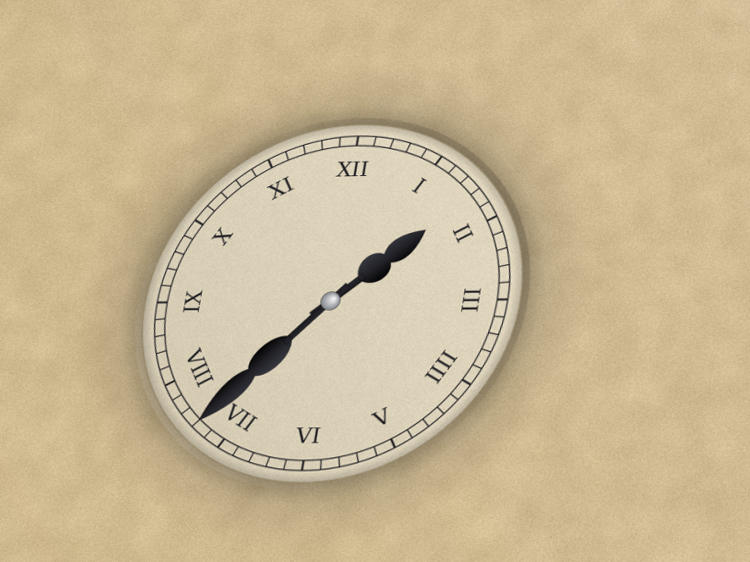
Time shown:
**1:37**
